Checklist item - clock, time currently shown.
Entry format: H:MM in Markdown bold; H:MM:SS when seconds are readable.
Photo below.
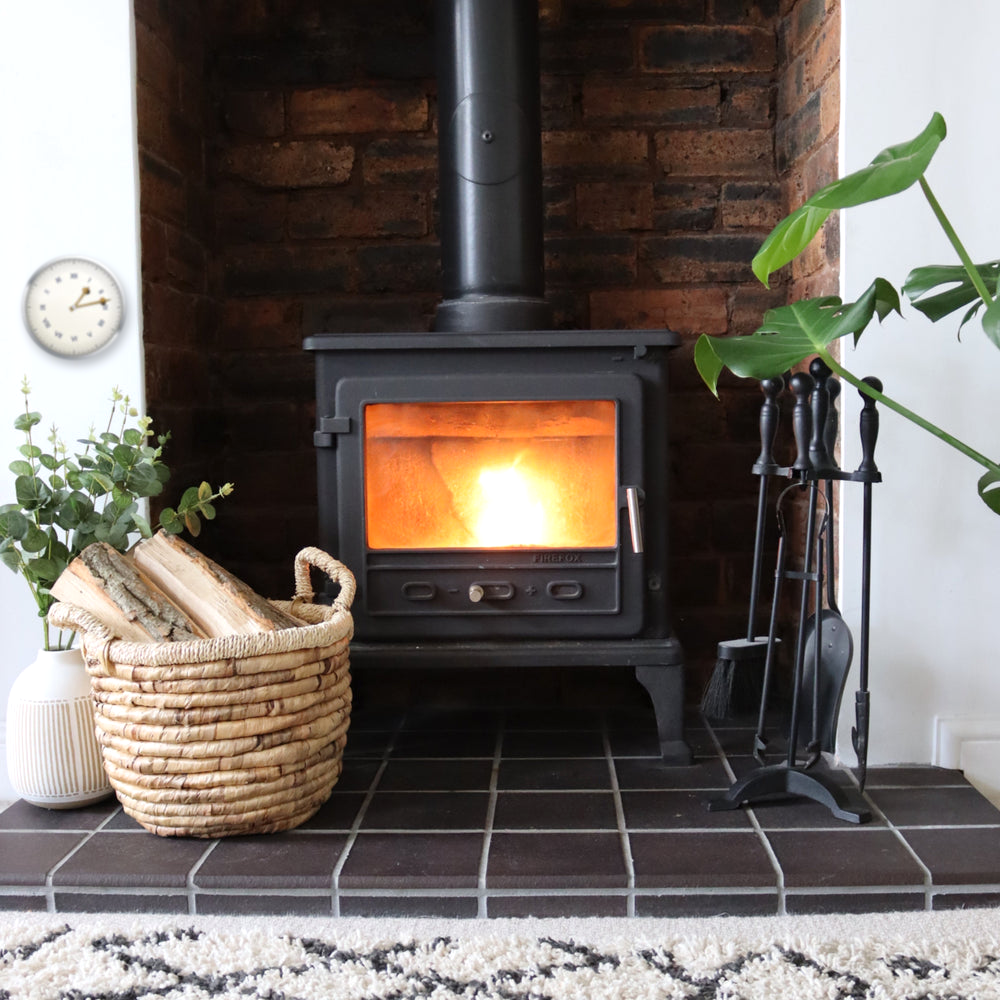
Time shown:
**1:13**
